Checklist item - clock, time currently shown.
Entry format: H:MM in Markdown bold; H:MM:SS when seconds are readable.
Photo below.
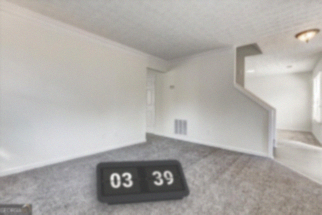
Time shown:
**3:39**
